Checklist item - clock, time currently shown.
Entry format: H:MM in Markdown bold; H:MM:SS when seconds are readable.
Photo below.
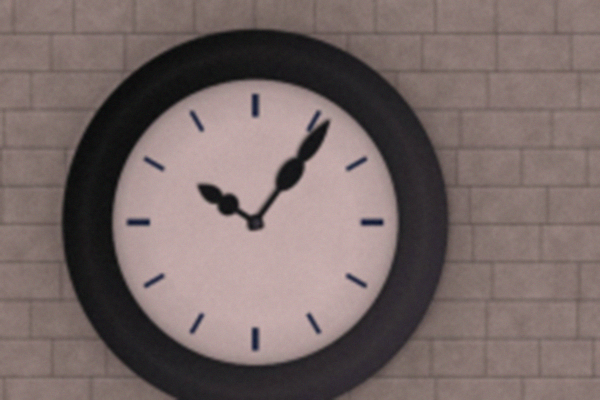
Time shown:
**10:06**
